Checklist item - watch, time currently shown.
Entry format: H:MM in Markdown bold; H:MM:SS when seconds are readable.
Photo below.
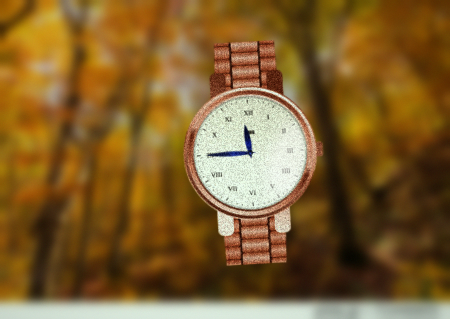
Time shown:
**11:45**
